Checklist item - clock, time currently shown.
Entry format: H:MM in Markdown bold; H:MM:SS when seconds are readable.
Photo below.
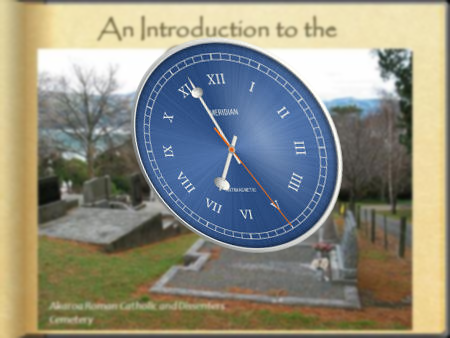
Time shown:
**6:56:25**
